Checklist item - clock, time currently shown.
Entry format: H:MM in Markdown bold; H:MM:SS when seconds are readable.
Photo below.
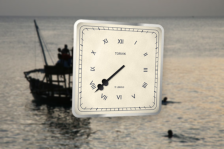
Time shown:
**7:38**
